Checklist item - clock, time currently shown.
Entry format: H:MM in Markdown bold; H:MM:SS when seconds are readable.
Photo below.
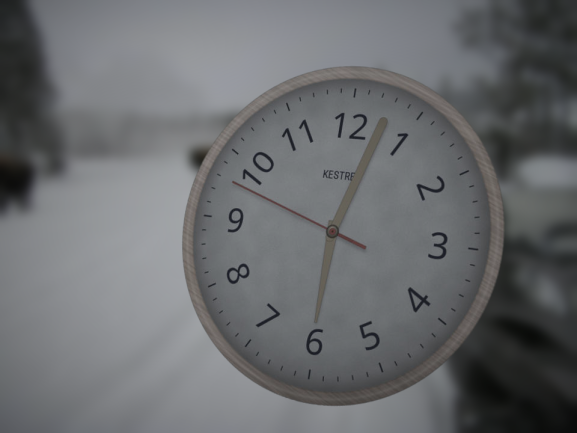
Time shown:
**6:02:48**
